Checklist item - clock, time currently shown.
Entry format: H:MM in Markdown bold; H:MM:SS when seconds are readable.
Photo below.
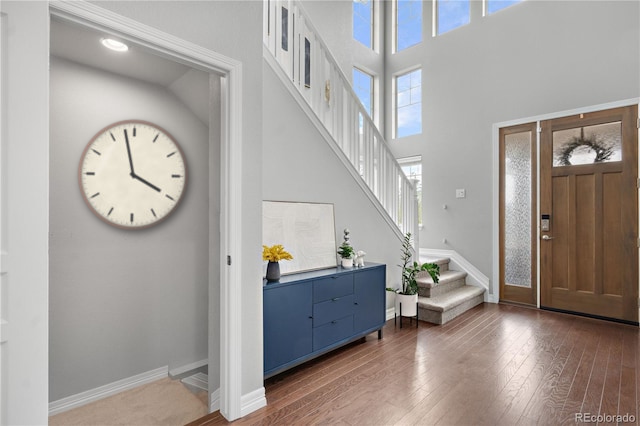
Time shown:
**3:58**
